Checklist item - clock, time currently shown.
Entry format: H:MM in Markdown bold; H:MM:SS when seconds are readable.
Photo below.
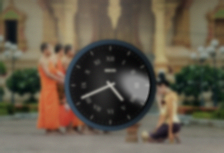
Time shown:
**4:41**
